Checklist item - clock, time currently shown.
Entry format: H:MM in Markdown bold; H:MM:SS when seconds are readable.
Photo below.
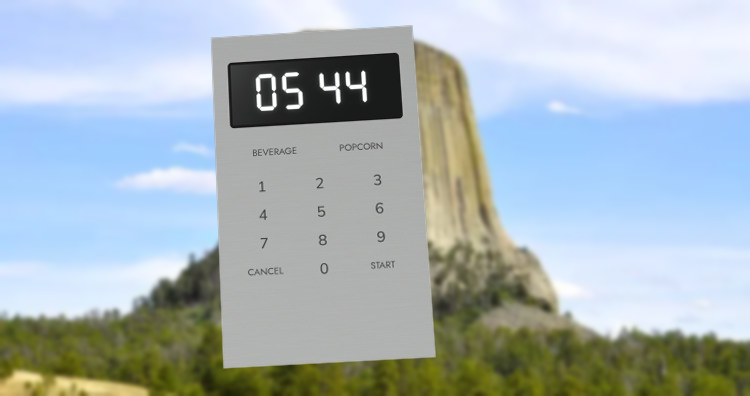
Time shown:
**5:44**
